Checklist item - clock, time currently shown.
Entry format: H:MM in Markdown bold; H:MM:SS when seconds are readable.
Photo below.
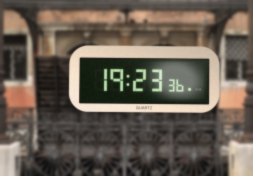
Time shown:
**19:23:36**
